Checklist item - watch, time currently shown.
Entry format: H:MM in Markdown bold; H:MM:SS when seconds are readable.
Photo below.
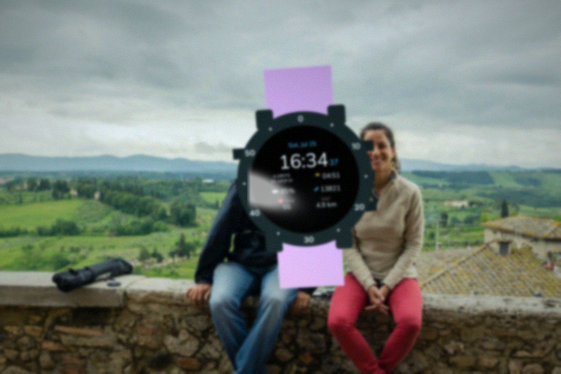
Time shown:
**16:34**
